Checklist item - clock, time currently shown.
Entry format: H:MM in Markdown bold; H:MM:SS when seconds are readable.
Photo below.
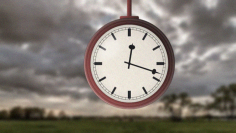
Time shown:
**12:18**
